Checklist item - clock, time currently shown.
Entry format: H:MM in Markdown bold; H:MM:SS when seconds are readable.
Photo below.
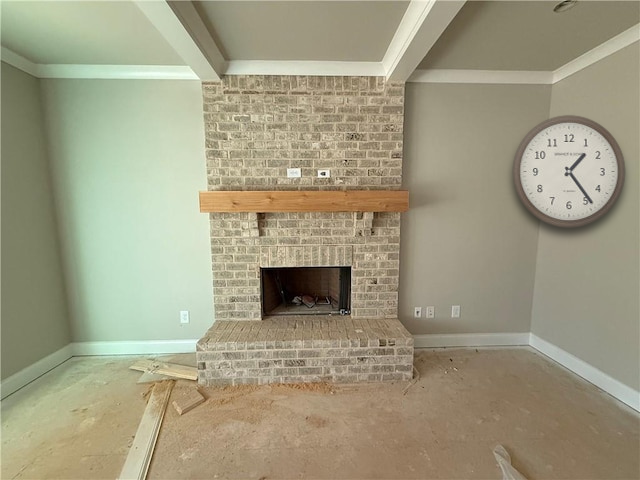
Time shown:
**1:24**
